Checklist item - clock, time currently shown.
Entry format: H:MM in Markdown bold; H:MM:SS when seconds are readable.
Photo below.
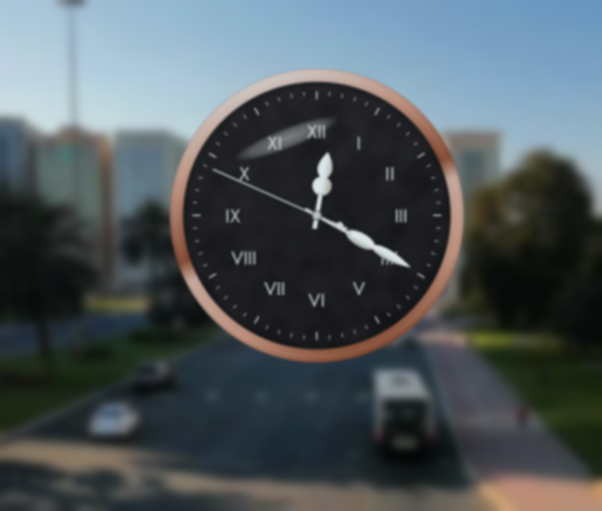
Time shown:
**12:19:49**
